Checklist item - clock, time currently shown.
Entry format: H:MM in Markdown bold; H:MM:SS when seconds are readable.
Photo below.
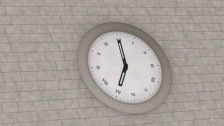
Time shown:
**7:00**
